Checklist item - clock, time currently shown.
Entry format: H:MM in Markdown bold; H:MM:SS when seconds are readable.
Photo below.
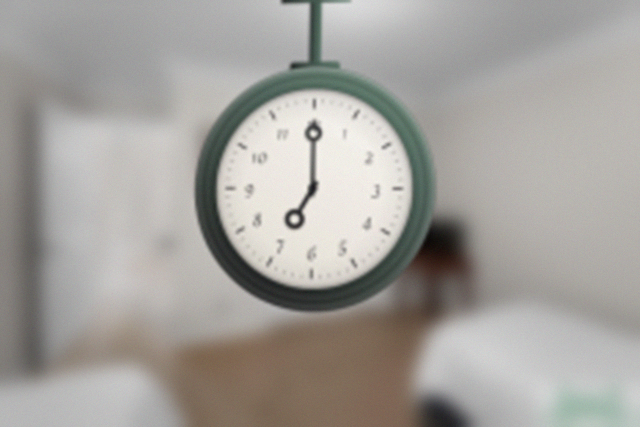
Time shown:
**7:00**
